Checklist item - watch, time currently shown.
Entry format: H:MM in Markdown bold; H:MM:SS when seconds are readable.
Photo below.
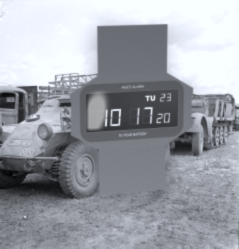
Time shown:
**10:17:20**
